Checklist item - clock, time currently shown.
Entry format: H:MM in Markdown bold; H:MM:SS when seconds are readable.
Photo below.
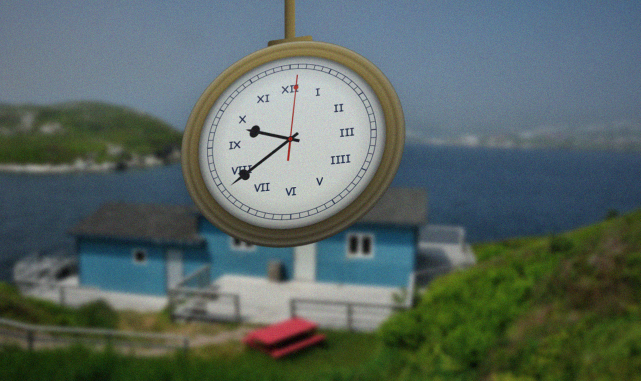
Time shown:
**9:39:01**
